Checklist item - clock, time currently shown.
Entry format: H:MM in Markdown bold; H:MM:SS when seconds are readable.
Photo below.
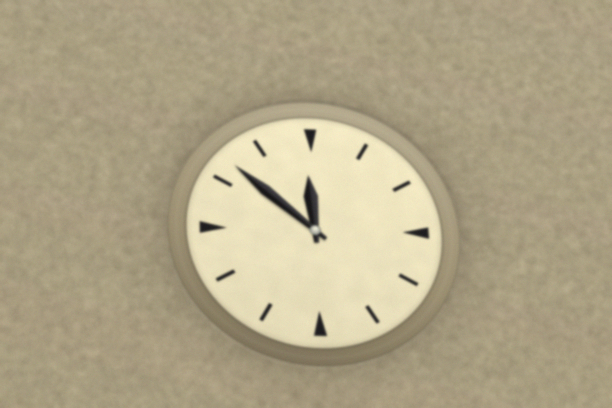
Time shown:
**11:52**
